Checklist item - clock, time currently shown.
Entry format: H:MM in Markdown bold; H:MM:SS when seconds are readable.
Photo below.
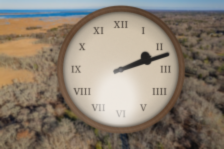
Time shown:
**2:12**
